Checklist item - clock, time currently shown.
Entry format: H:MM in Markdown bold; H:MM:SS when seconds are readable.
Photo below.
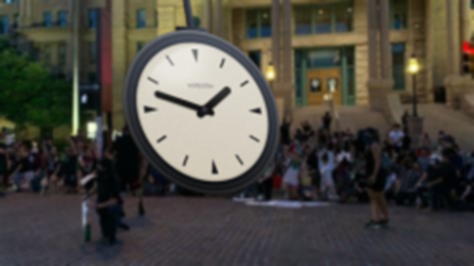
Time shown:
**1:48**
